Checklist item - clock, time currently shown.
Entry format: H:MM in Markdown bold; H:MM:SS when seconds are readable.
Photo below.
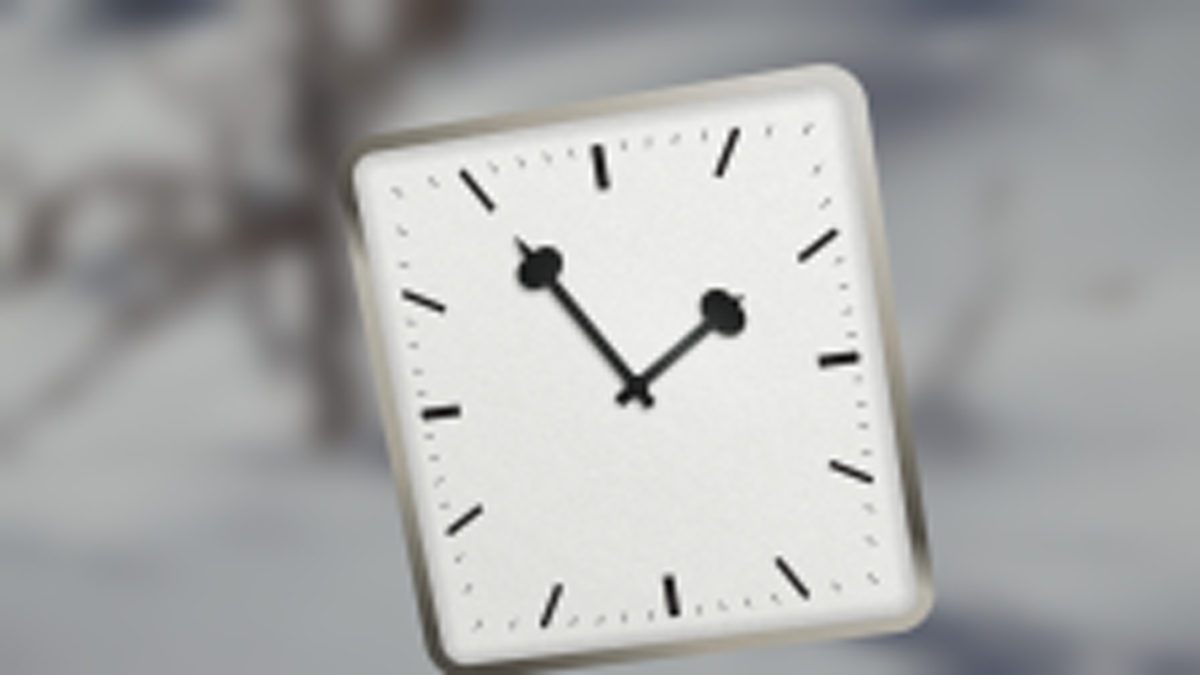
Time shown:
**1:55**
